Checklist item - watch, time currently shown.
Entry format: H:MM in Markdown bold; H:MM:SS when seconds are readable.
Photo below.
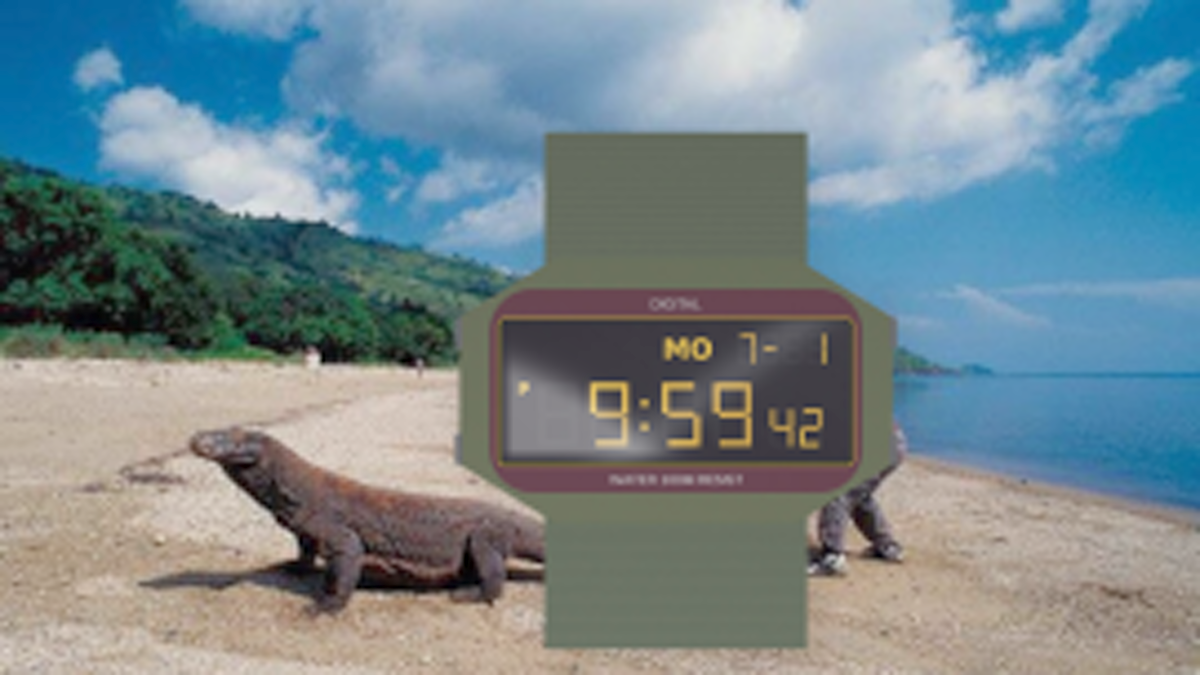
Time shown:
**9:59:42**
